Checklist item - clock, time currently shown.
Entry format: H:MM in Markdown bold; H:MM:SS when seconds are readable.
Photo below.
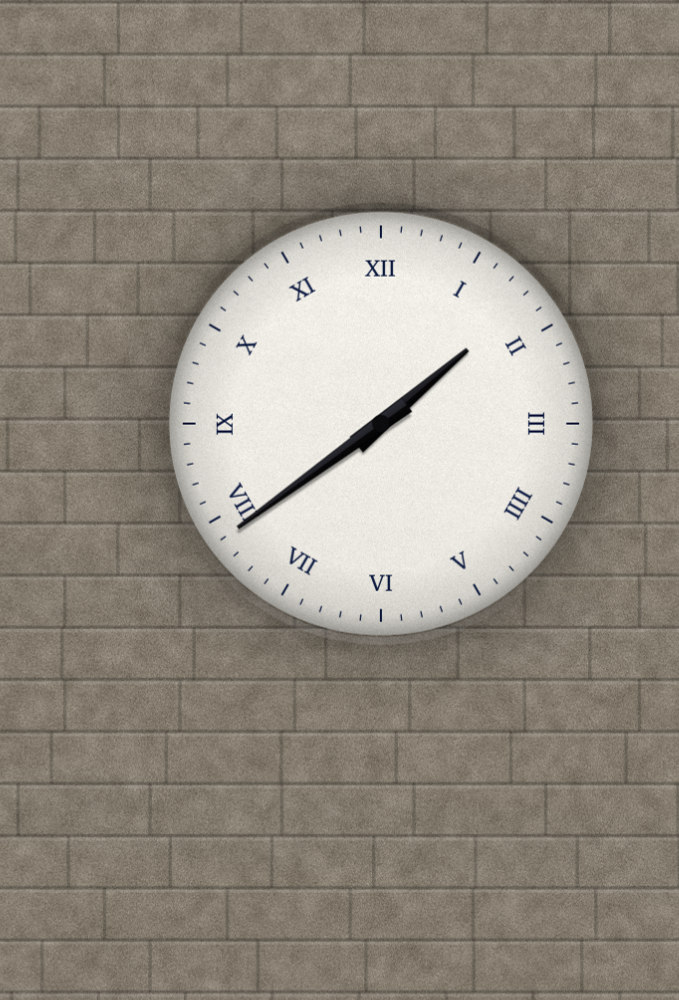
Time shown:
**1:39**
